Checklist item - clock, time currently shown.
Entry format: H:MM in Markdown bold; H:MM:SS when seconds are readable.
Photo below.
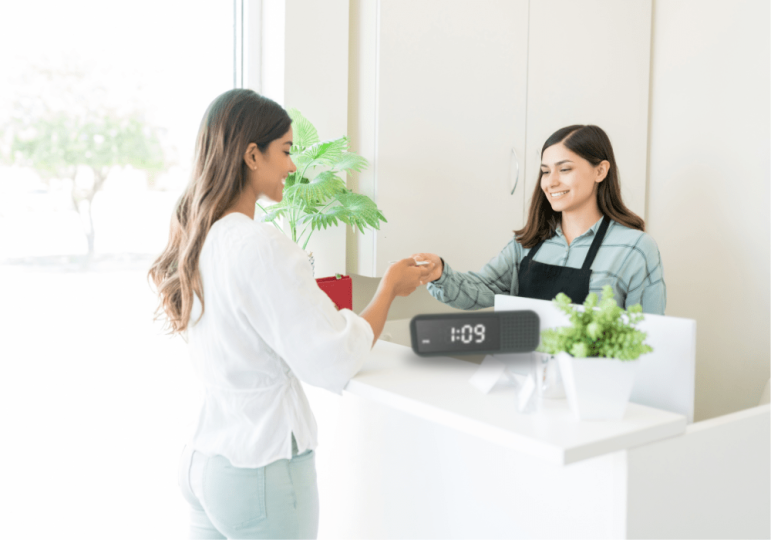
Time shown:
**1:09**
